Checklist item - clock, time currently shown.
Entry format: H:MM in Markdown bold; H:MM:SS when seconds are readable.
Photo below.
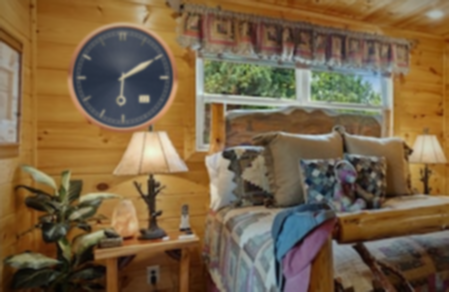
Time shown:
**6:10**
